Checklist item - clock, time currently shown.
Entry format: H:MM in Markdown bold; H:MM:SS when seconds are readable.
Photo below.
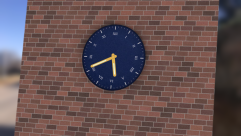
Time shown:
**5:41**
